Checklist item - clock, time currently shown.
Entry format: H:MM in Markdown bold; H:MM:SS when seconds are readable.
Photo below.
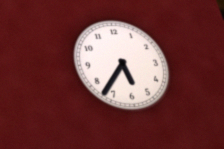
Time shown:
**5:37**
